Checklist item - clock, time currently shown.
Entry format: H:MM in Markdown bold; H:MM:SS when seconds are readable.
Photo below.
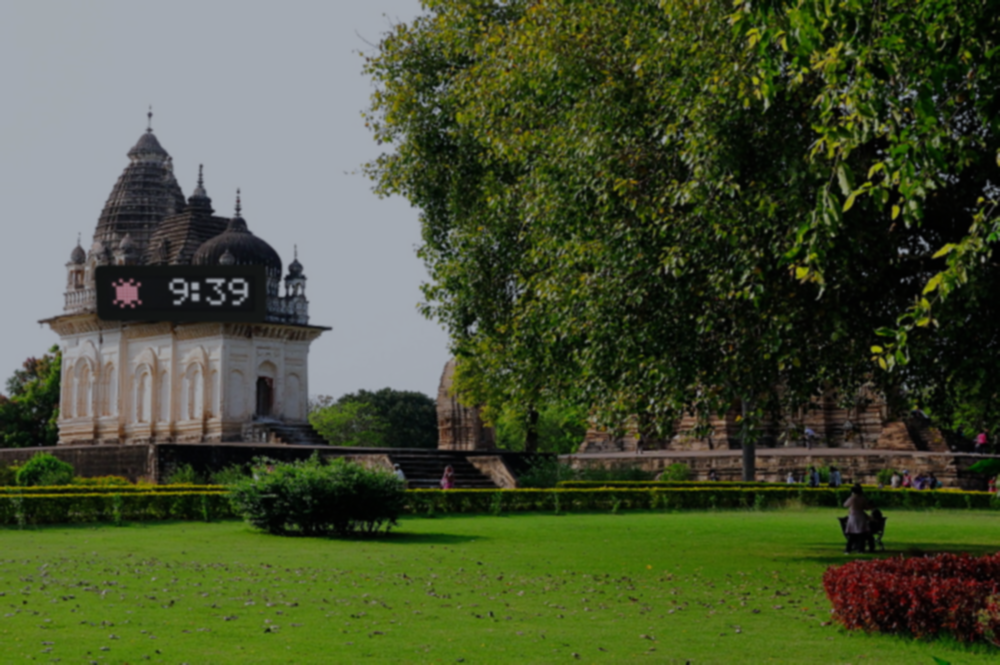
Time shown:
**9:39**
